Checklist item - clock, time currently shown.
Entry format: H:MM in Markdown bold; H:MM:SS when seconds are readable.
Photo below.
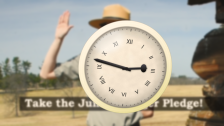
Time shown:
**2:47**
